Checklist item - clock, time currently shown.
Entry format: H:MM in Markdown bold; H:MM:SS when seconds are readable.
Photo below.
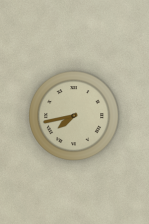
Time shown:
**7:43**
